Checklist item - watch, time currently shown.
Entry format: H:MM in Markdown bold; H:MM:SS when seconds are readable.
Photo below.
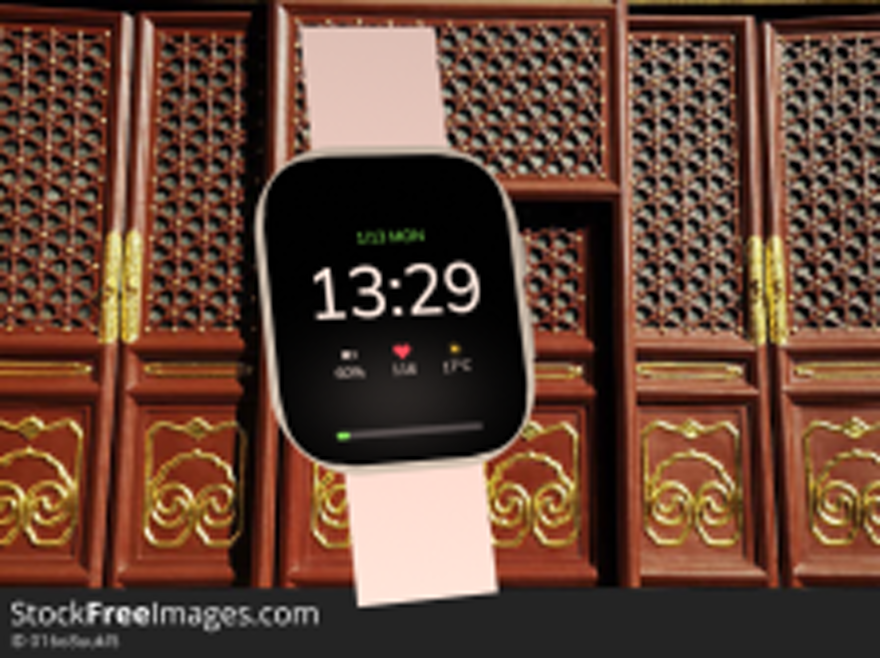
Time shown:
**13:29**
